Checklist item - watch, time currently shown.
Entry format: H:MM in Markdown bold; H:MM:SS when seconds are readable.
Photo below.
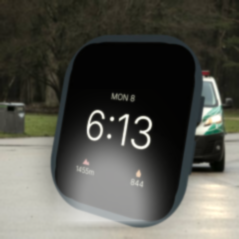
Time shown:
**6:13**
